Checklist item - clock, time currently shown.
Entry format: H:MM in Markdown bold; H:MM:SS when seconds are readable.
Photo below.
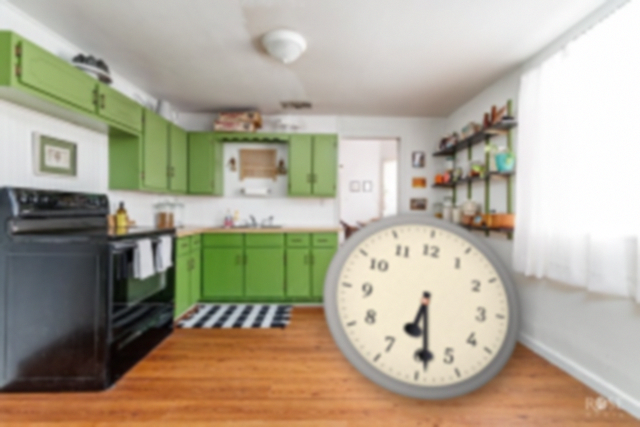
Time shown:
**6:29**
